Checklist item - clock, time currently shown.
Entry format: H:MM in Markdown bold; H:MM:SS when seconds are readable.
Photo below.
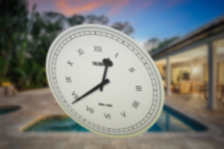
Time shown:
**12:39**
